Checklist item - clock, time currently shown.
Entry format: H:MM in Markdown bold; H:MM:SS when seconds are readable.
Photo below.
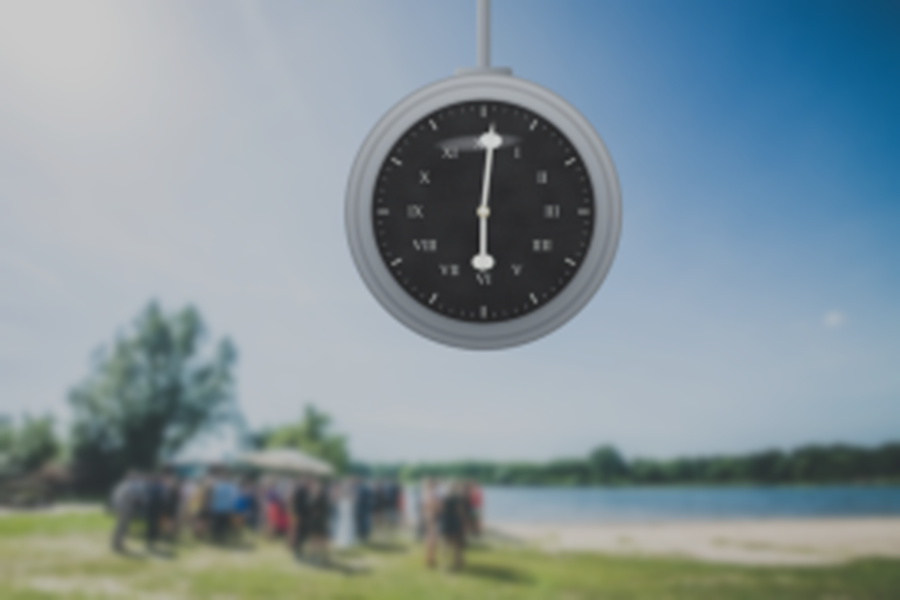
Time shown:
**6:01**
